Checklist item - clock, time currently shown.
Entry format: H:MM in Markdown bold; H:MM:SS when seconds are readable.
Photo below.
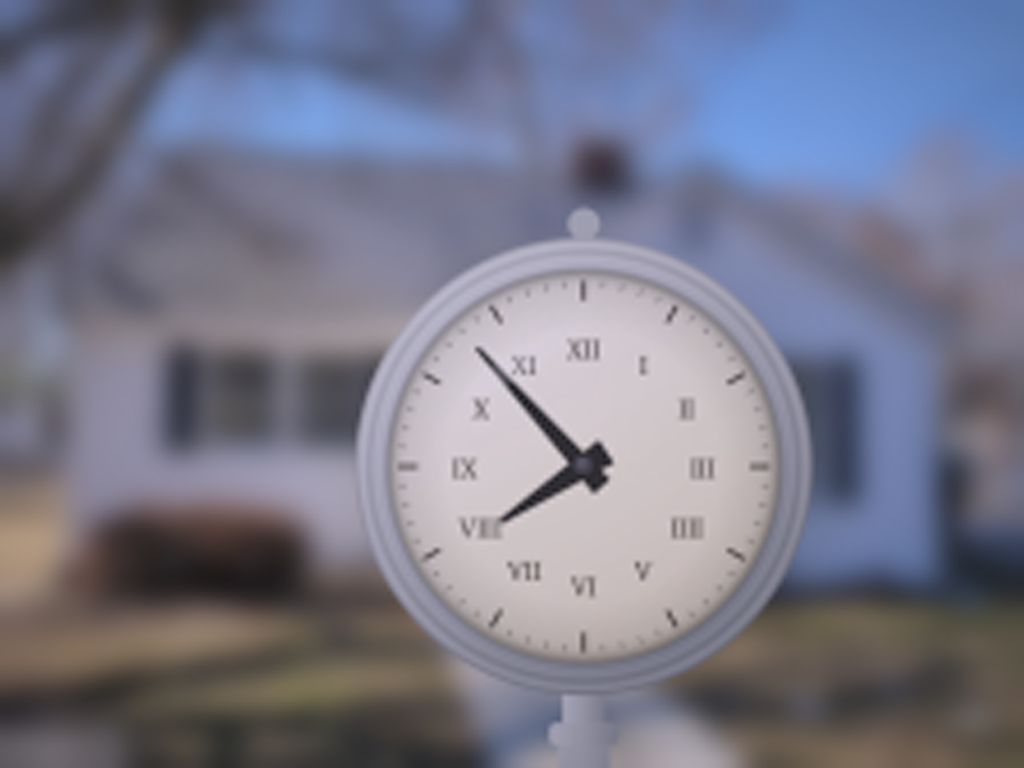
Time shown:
**7:53**
